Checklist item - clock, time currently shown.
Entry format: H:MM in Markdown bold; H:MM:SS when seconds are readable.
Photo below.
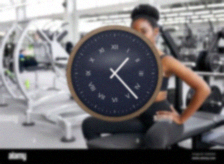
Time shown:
**1:23**
